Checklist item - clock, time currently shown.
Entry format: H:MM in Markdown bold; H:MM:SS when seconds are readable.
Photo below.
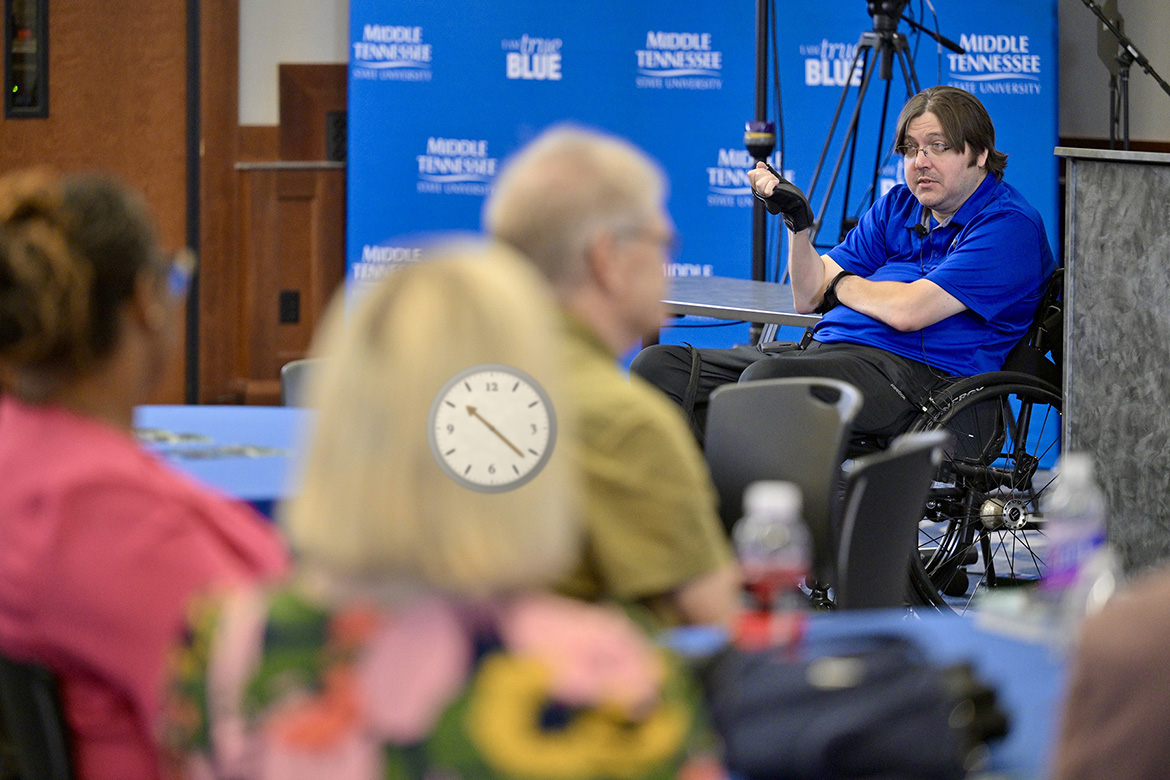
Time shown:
**10:22**
